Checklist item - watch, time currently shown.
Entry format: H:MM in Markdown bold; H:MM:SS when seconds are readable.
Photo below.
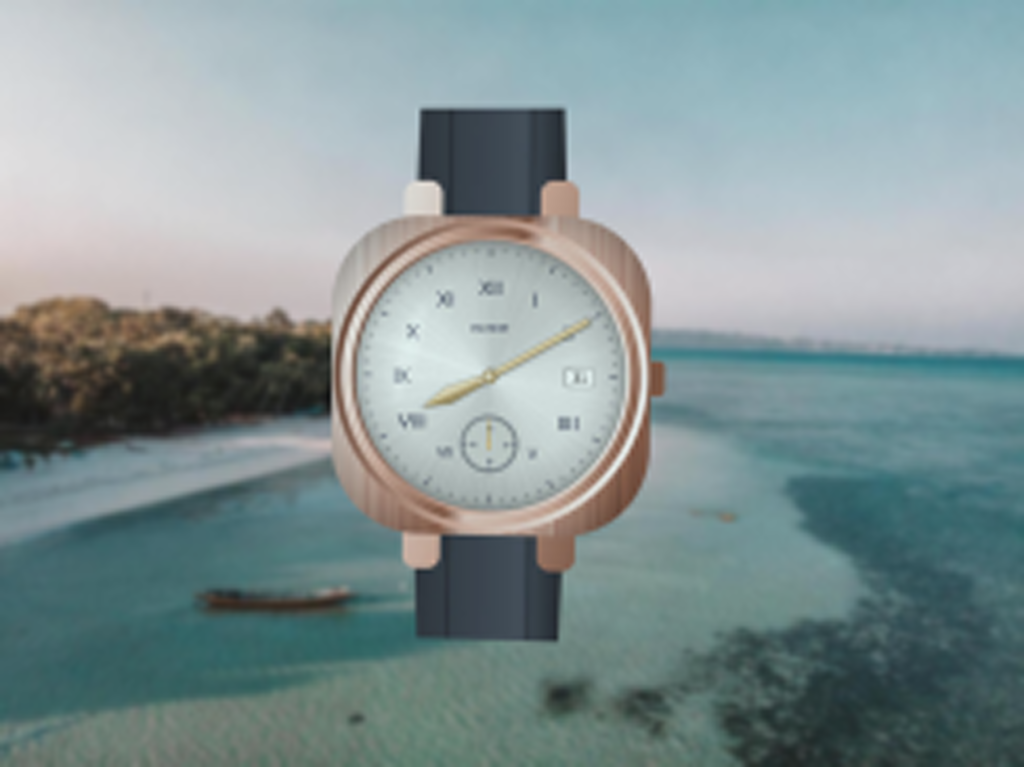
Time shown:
**8:10**
